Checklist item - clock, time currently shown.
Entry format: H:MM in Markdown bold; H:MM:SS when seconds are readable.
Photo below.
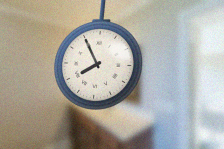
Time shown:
**7:55**
